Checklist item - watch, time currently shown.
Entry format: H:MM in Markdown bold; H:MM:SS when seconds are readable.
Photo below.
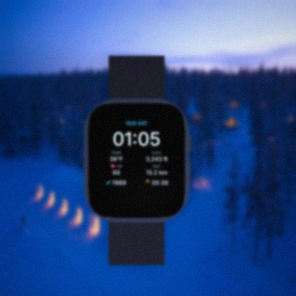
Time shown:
**1:05**
